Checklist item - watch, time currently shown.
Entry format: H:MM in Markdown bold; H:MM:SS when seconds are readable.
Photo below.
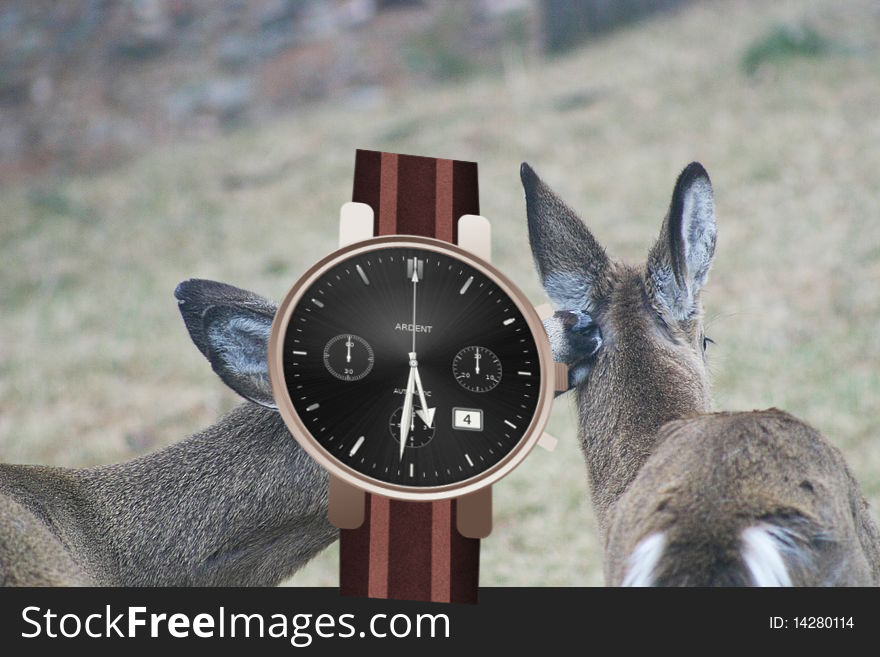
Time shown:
**5:31**
